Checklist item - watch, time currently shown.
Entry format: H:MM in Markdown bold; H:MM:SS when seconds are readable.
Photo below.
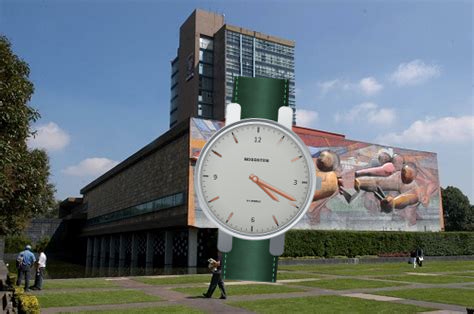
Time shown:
**4:19**
